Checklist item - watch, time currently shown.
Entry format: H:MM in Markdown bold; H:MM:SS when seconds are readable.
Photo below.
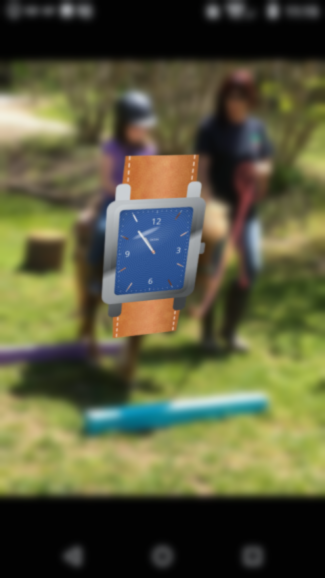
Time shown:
**10:54**
